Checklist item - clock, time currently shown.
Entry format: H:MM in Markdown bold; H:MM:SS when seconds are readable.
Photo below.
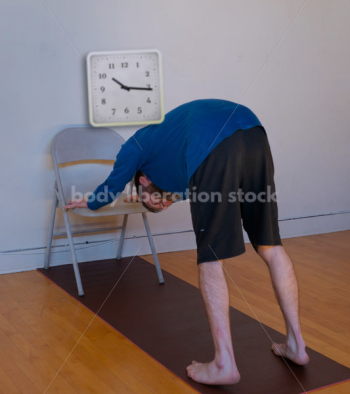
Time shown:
**10:16**
